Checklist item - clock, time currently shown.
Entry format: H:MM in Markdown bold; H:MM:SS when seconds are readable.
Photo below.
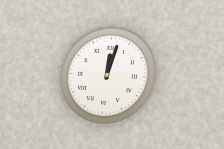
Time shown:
**12:02**
